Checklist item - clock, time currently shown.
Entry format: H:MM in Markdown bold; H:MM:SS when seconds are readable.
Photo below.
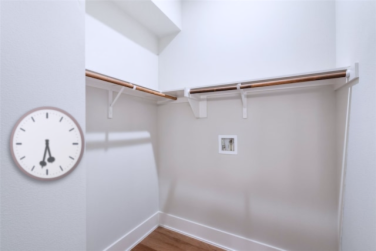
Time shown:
**5:32**
